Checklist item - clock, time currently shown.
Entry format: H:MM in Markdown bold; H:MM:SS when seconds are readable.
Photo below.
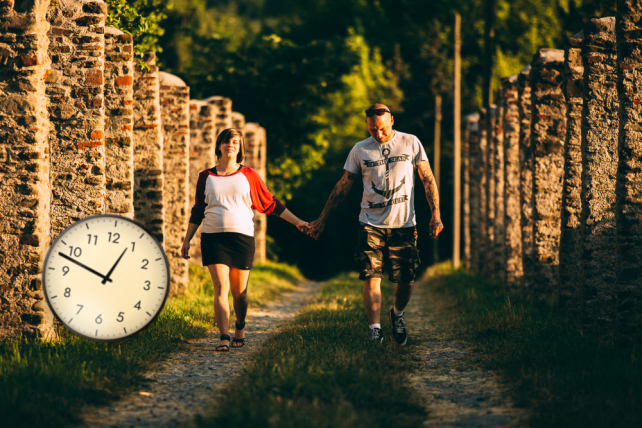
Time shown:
**12:48**
